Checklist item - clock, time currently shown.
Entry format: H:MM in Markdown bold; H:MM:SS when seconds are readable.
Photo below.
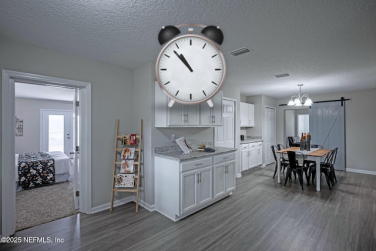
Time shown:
**10:53**
